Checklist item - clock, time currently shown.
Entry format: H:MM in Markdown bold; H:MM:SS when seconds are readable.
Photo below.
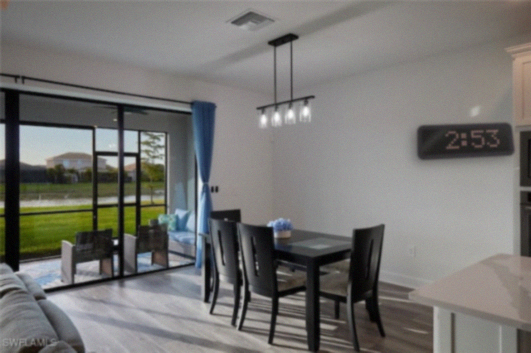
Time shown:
**2:53**
